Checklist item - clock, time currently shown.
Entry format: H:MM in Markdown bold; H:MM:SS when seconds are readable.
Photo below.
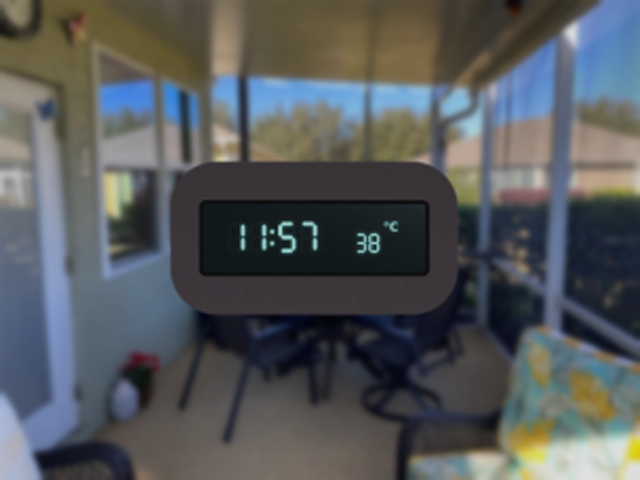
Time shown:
**11:57**
